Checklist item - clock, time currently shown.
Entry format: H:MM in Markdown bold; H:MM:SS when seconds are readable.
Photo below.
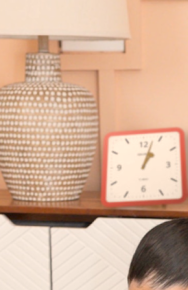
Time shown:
**1:03**
